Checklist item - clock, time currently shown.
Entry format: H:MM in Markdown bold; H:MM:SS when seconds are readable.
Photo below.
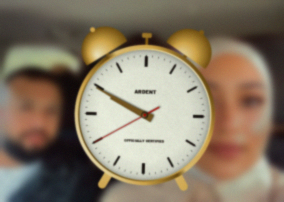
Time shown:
**9:49:40**
